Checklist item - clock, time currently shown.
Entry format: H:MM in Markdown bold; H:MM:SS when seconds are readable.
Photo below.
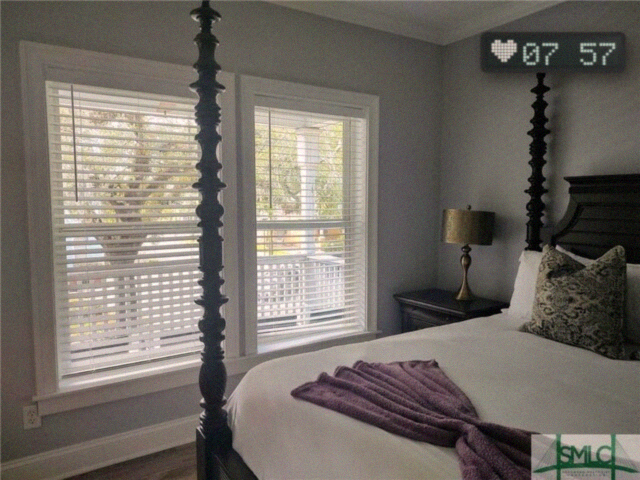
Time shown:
**7:57**
